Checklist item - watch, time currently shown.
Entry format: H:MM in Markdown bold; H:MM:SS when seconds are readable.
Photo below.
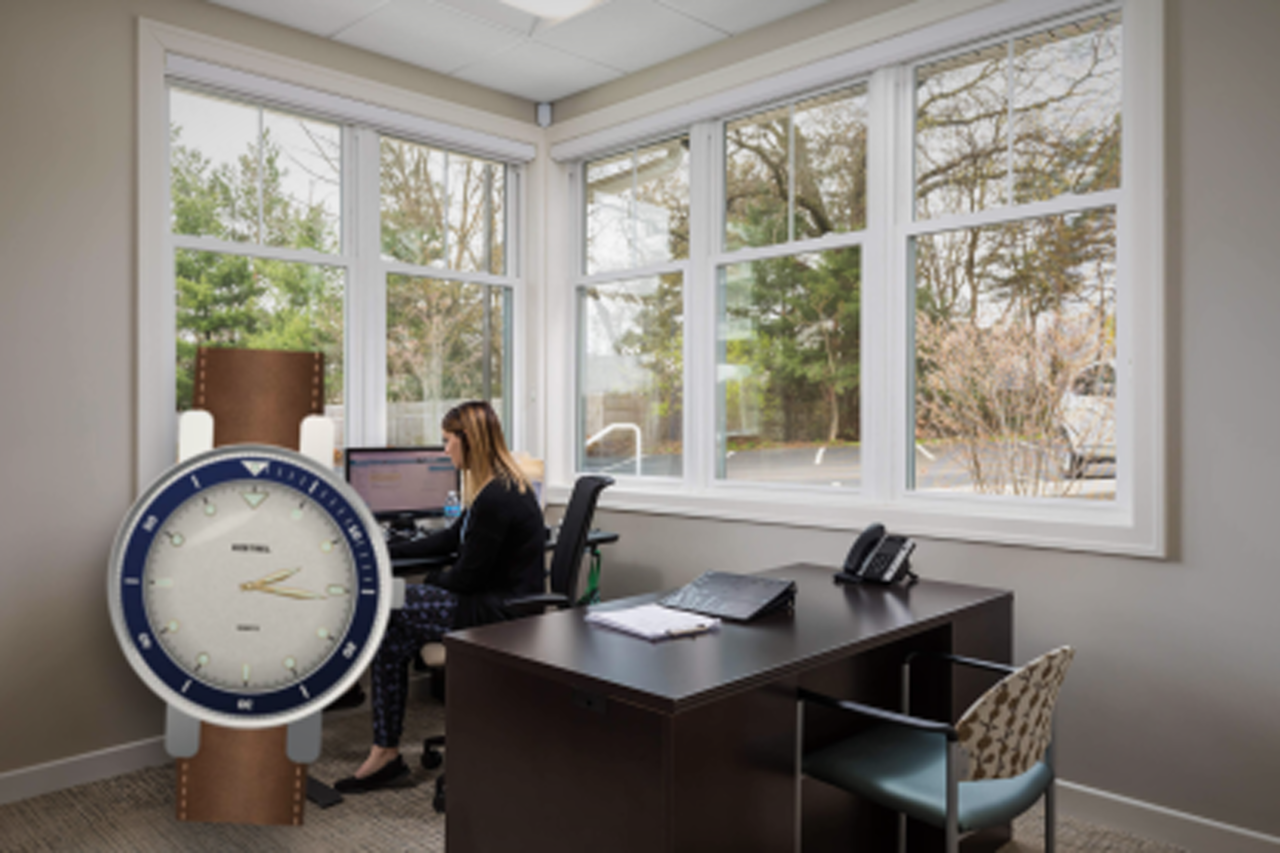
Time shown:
**2:16**
